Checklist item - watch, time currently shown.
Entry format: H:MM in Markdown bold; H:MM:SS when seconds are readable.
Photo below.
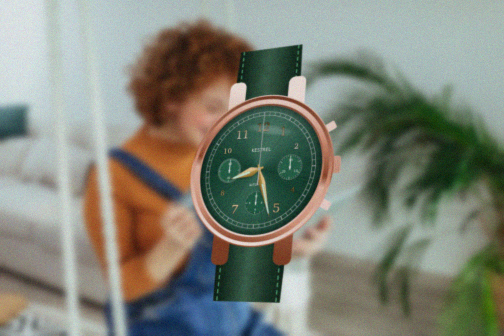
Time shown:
**8:27**
